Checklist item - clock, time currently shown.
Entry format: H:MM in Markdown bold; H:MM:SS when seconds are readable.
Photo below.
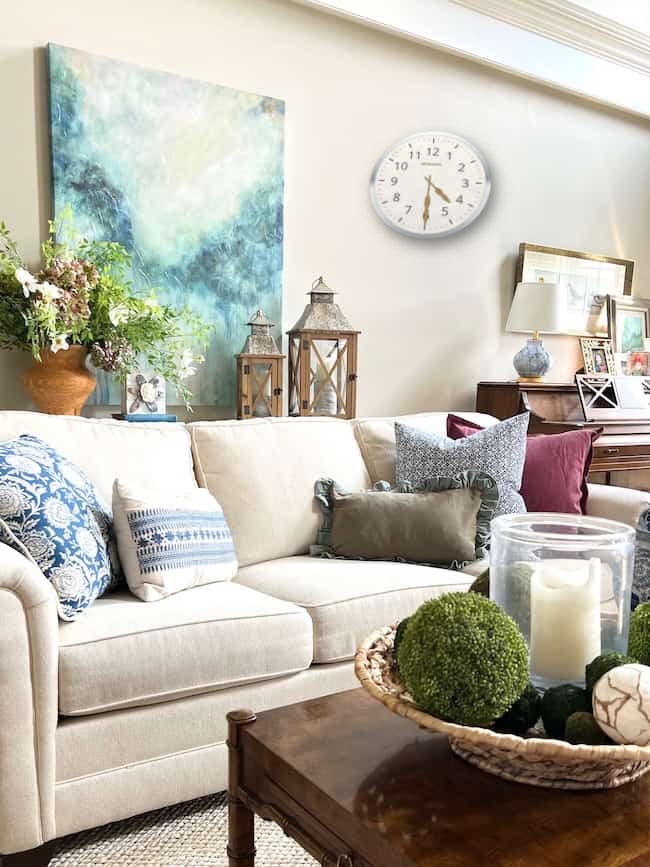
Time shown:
**4:30**
